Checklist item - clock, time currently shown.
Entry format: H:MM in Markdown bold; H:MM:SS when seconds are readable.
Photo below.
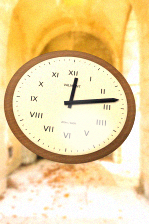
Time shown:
**12:13**
